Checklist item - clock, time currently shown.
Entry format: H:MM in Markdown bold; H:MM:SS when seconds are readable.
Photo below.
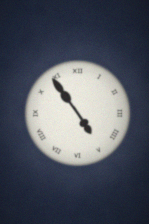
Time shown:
**4:54**
